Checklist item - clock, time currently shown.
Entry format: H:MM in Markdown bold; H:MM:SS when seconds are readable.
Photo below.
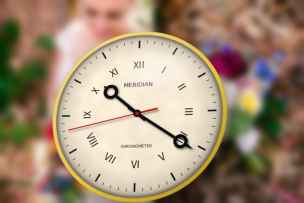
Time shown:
**10:20:43**
